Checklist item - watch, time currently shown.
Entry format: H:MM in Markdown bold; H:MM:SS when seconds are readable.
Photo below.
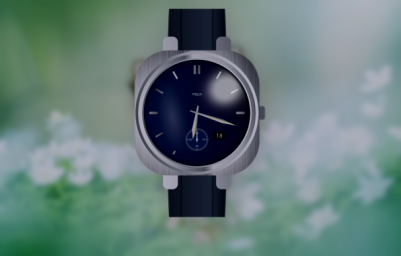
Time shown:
**6:18**
